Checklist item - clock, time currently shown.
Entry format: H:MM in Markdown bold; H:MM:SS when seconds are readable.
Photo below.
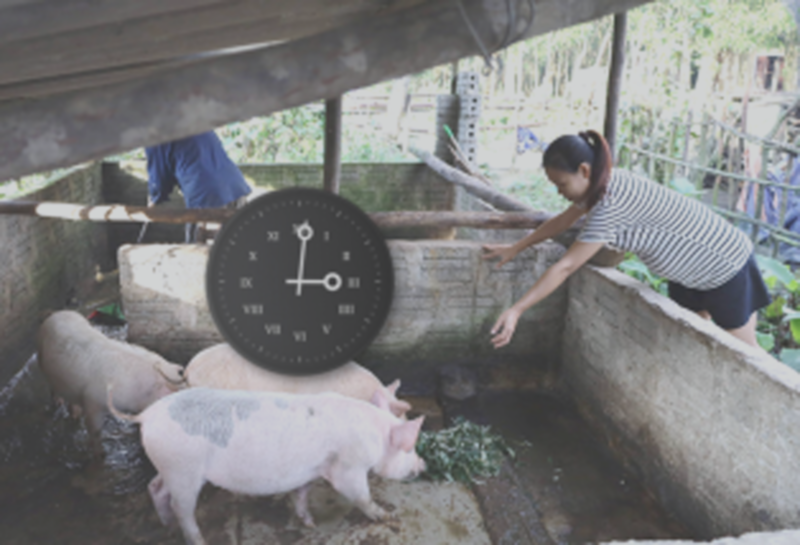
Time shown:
**3:01**
